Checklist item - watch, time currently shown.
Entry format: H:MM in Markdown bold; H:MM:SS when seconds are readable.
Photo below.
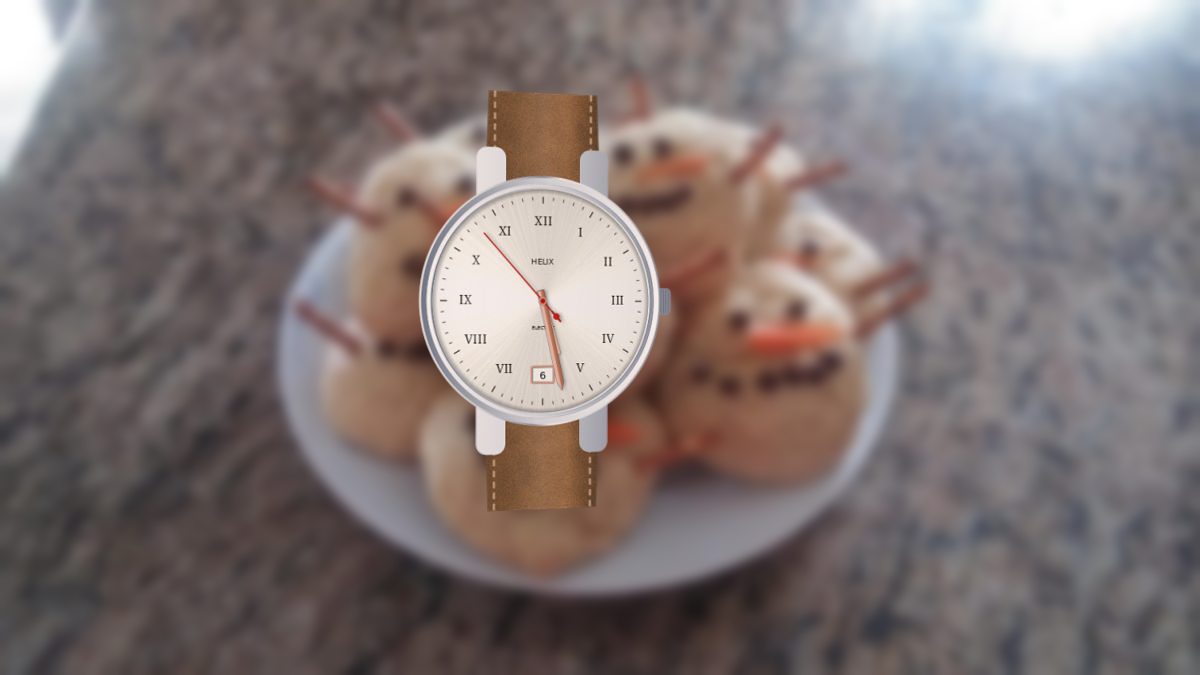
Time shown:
**5:27:53**
